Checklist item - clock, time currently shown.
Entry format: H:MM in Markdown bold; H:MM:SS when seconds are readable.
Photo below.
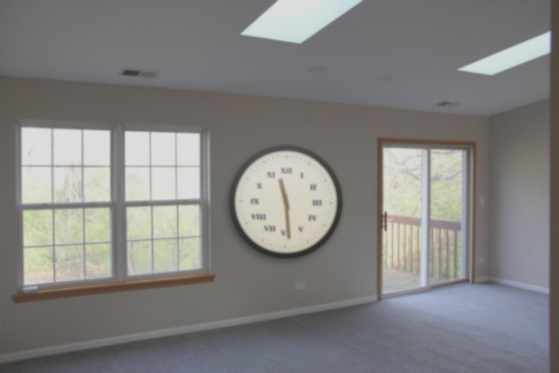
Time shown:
**11:29**
